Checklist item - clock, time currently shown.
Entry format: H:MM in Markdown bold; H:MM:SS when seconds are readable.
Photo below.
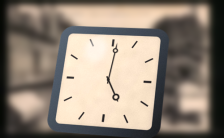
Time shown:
**5:01**
